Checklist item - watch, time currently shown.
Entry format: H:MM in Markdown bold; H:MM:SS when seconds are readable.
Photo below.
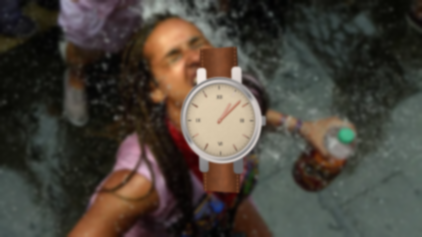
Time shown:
**1:08**
